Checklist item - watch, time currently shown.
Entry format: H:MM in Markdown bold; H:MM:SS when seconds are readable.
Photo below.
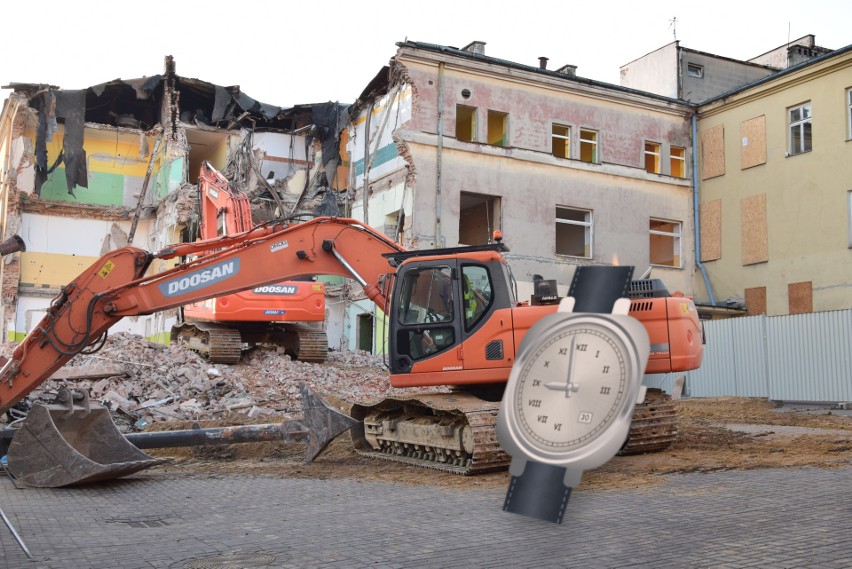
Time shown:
**8:58**
